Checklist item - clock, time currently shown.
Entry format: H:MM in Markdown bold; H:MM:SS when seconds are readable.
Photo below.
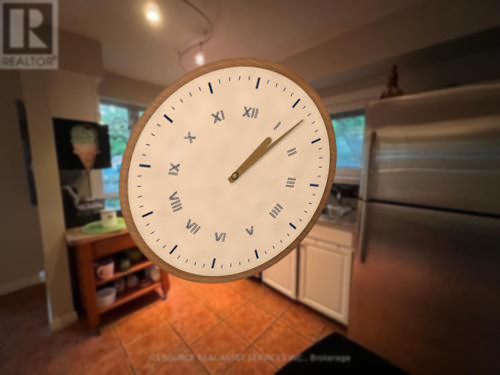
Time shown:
**1:07**
